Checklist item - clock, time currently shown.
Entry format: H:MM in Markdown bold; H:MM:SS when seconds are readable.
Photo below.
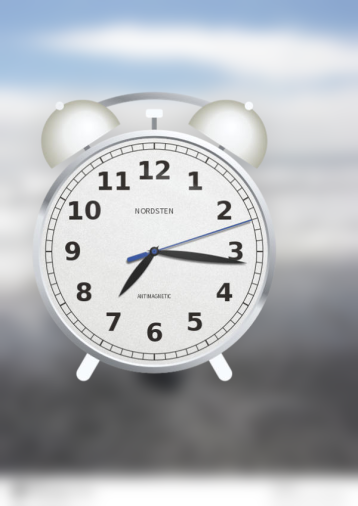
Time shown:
**7:16:12**
